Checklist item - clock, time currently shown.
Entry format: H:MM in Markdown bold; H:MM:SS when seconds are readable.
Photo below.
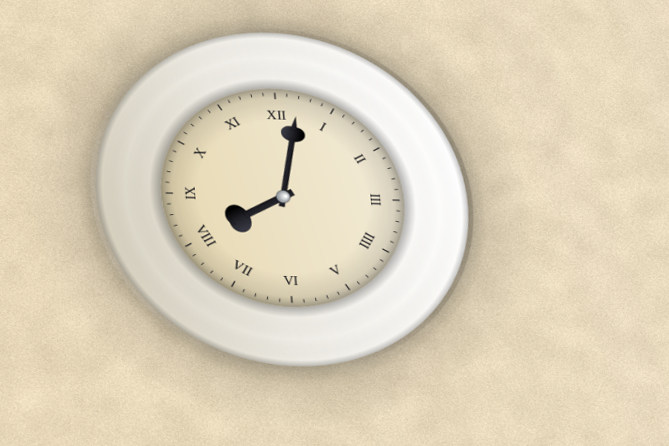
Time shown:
**8:02**
